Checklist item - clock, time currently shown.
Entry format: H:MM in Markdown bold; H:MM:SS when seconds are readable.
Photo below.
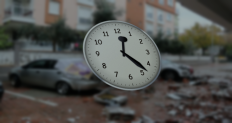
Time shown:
**12:23**
